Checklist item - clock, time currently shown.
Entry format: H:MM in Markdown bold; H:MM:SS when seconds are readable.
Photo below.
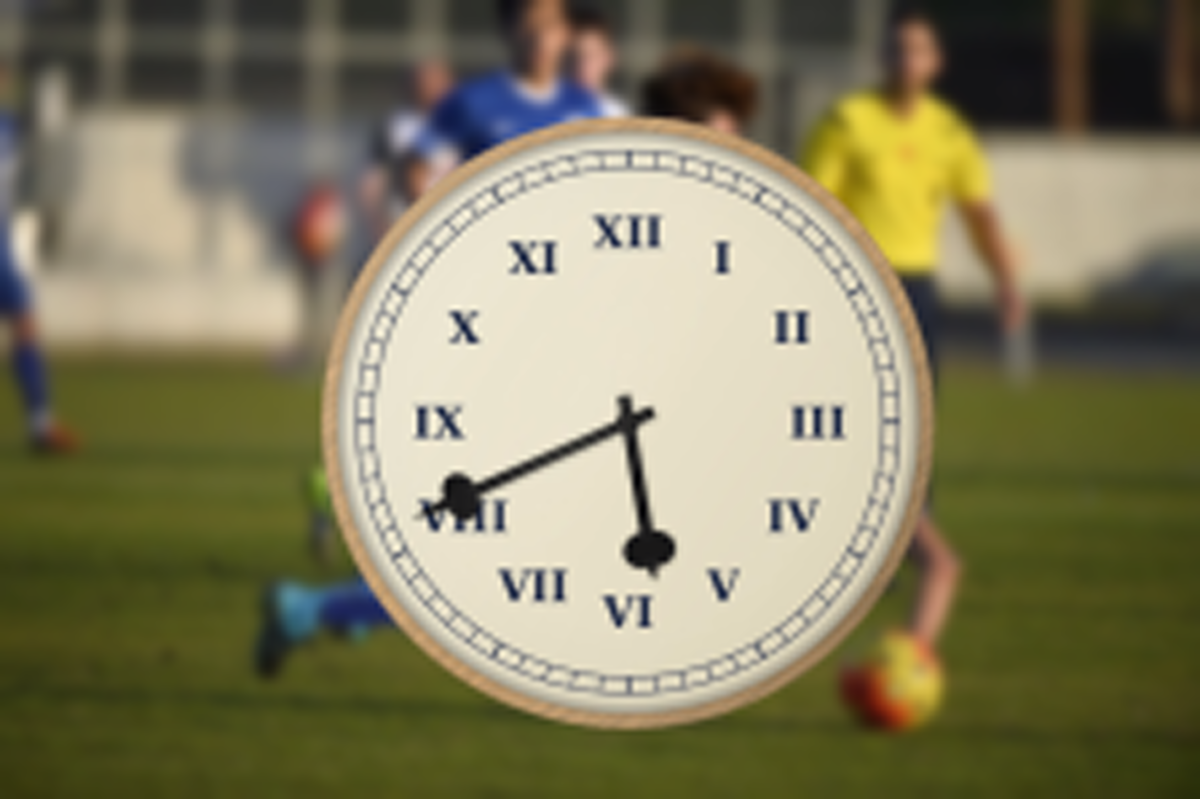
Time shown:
**5:41**
